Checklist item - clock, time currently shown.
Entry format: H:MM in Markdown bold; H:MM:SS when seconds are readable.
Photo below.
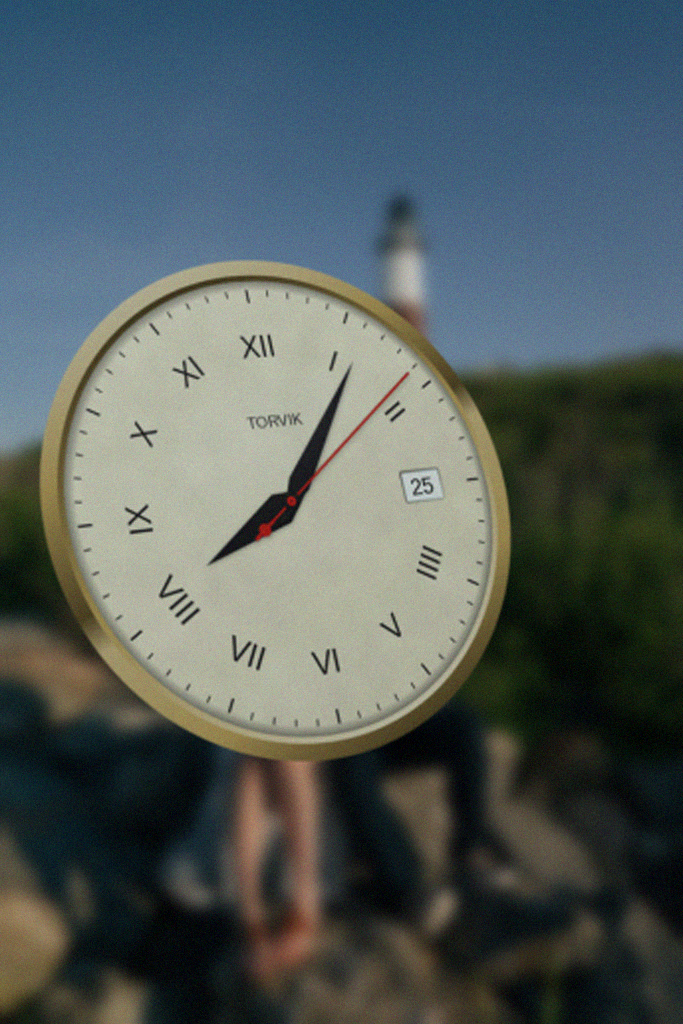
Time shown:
**8:06:09**
